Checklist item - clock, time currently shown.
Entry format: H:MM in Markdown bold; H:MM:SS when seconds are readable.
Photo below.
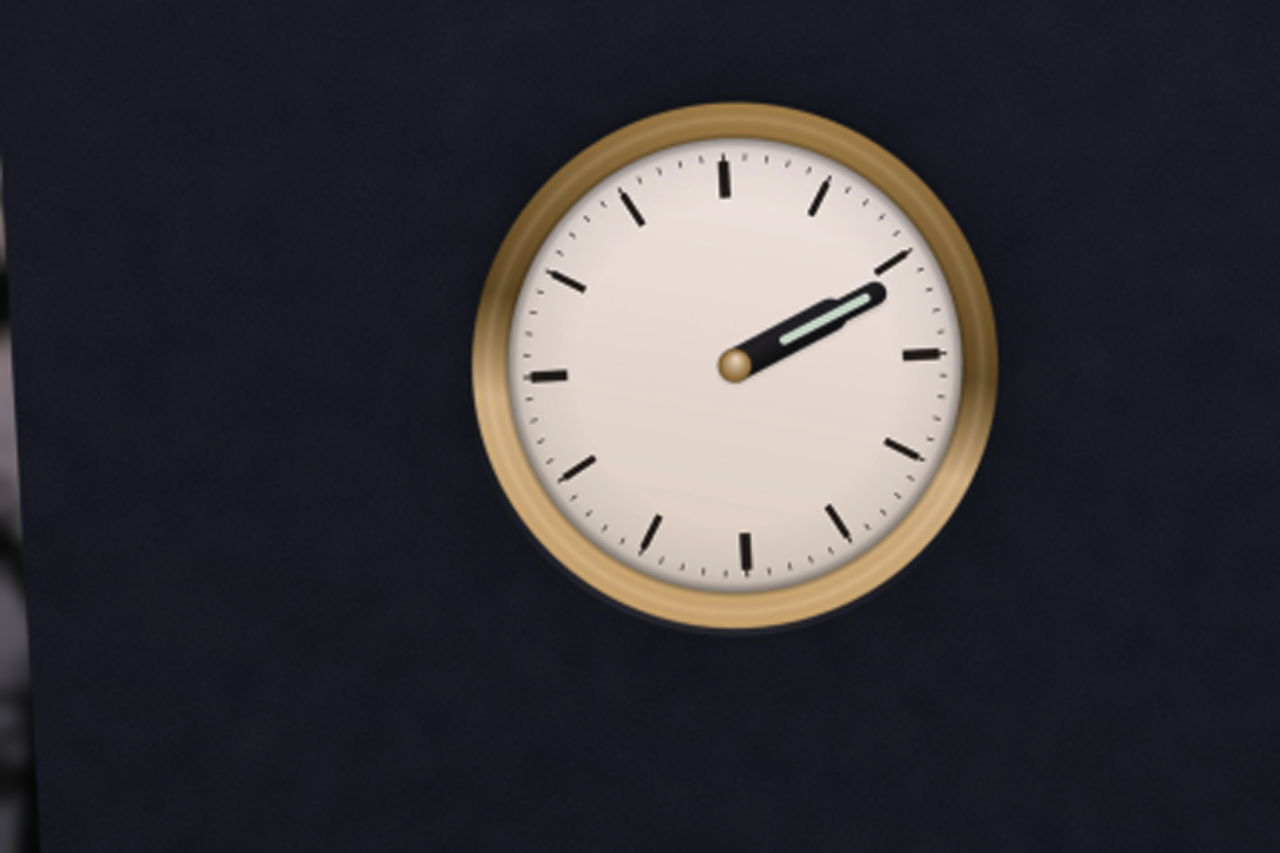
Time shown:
**2:11**
